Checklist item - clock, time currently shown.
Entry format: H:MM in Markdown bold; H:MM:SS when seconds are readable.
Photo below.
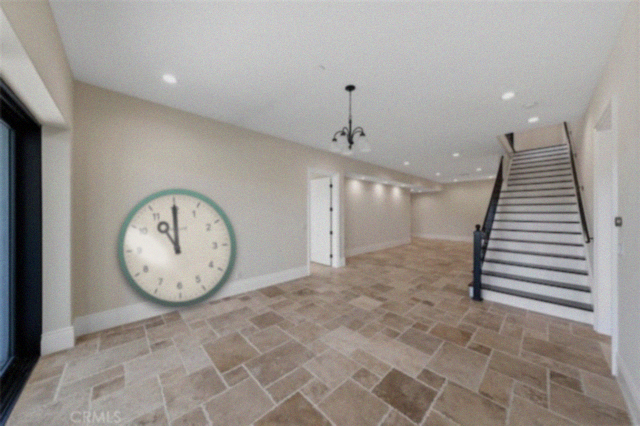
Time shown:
**11:00**
